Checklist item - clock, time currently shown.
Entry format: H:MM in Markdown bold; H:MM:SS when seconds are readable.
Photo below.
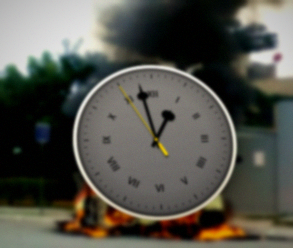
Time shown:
**12:57:55**
